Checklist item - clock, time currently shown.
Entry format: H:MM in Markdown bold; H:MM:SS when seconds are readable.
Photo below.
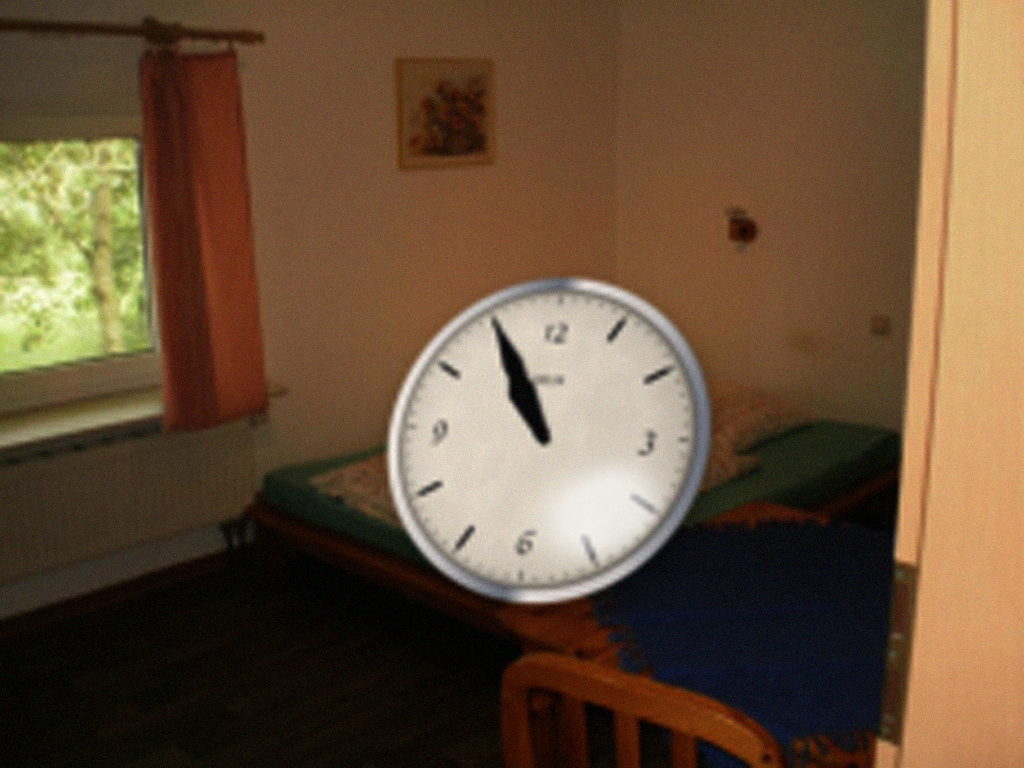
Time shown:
**10:55**
